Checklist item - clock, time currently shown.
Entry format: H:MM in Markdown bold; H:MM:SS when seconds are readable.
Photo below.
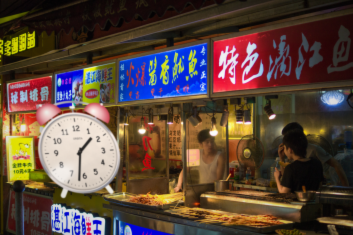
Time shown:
**1:32**
